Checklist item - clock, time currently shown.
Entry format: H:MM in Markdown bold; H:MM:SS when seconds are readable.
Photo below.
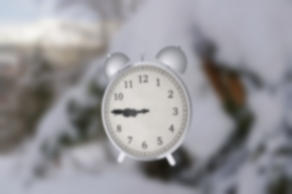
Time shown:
**8:45**
